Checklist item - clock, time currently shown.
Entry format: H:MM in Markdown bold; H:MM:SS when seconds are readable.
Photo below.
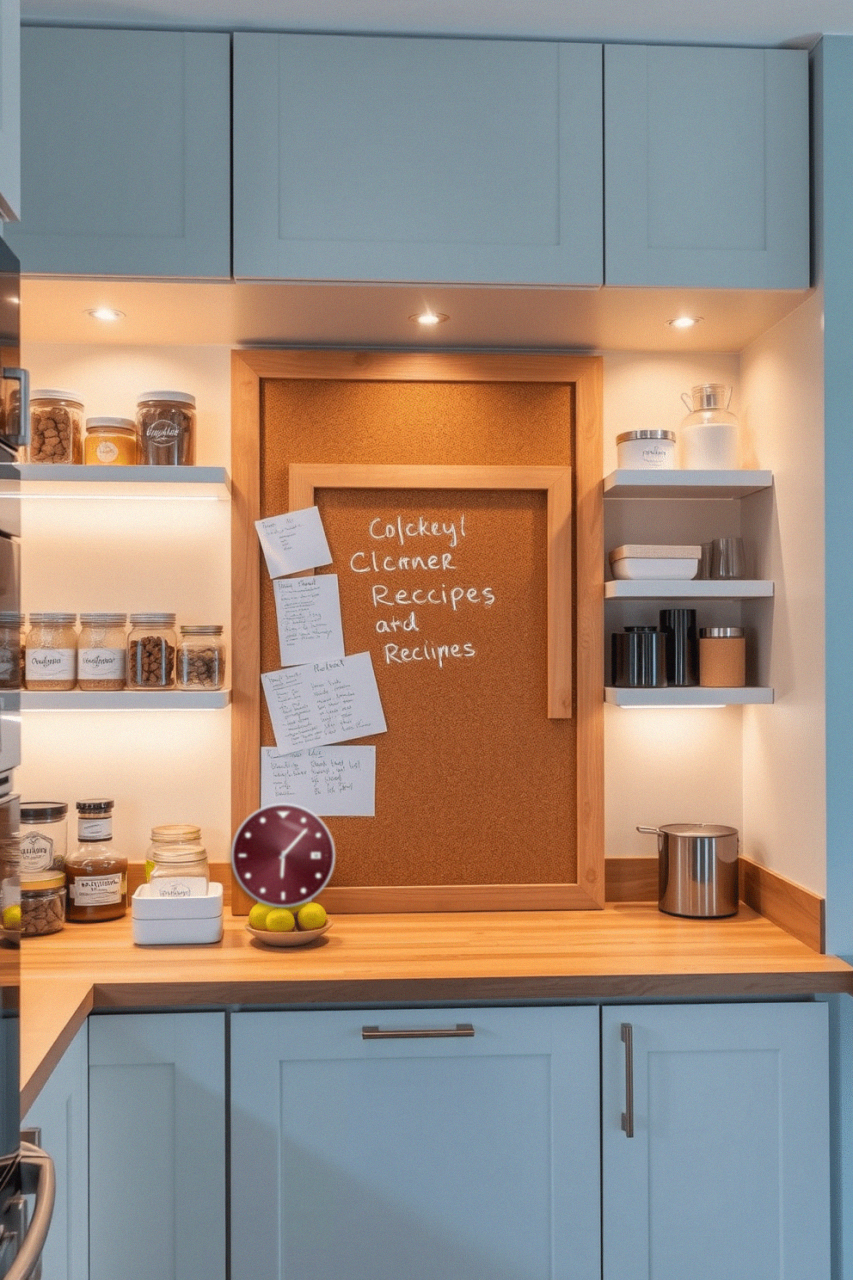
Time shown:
**6:07**
